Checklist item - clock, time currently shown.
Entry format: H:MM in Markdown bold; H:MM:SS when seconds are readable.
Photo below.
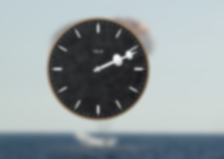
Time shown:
**2:11**
